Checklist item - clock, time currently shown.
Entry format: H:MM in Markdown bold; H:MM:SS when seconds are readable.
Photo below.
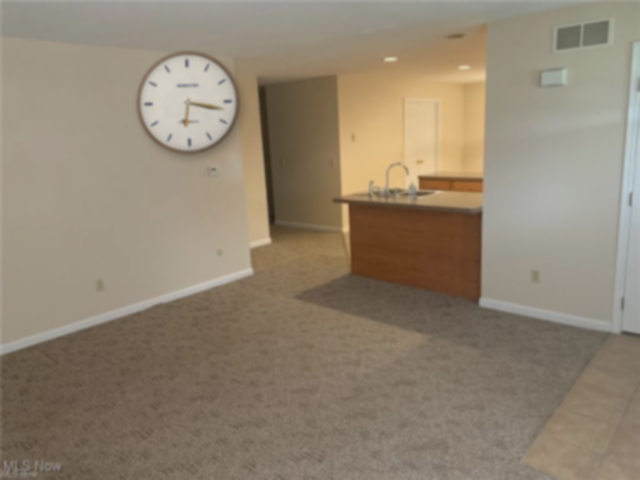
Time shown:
**6:17**
